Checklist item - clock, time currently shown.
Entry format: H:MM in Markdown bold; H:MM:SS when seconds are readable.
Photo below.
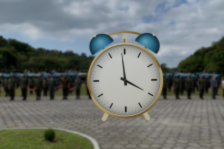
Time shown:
**3:59**
